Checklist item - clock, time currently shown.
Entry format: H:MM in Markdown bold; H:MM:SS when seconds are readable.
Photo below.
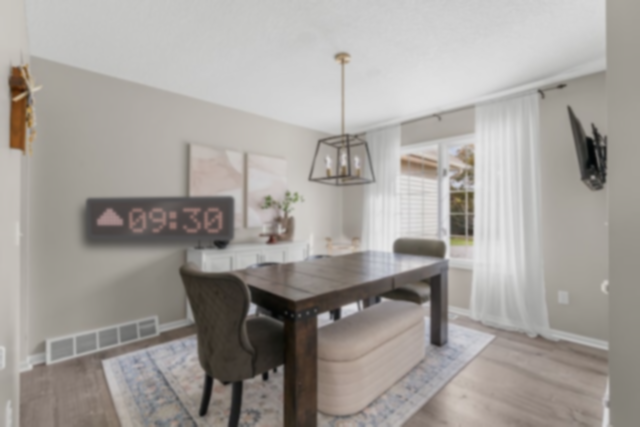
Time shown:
**9:30**
